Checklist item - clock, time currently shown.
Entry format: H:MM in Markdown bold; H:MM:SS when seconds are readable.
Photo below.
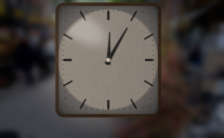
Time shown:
**12:05**
